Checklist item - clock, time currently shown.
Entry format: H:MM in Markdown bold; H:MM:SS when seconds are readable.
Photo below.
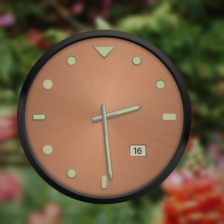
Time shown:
**2:29**
